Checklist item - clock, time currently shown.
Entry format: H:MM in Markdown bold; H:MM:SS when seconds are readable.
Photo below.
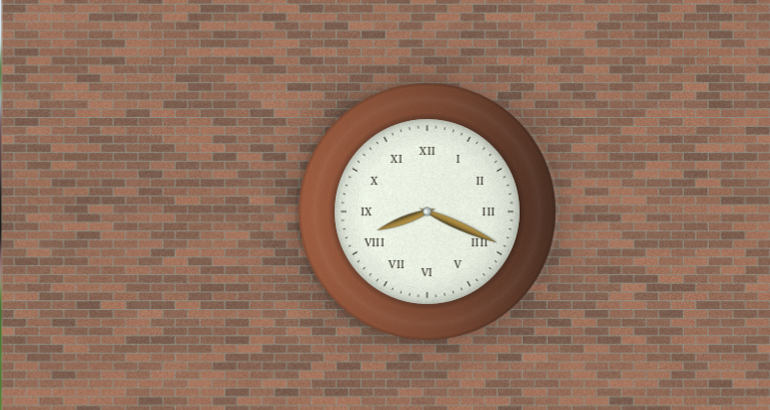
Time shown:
**8:19**
